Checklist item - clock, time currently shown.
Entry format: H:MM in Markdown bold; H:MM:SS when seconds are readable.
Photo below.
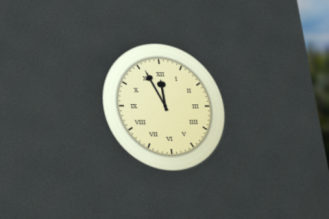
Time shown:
**11:56**
